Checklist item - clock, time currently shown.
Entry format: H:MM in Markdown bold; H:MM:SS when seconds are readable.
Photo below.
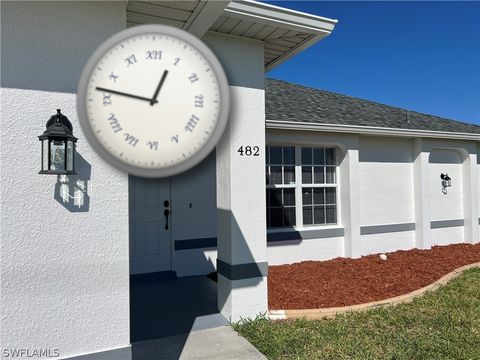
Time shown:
**12:47**
